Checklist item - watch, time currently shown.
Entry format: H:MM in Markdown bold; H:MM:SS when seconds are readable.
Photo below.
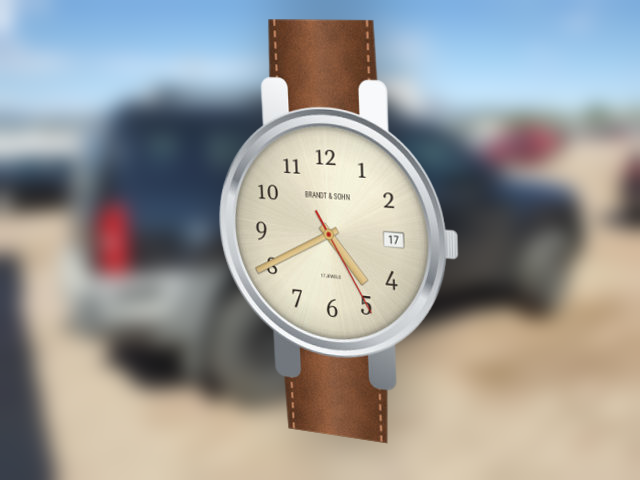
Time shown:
**4:40:25**
